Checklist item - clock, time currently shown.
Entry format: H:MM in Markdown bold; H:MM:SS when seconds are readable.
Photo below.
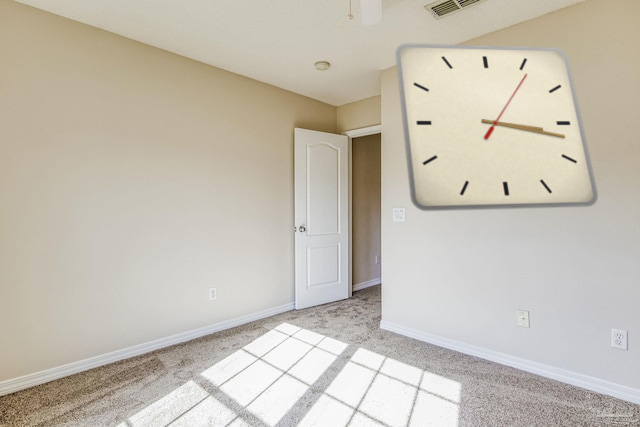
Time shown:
**3:17:06**
